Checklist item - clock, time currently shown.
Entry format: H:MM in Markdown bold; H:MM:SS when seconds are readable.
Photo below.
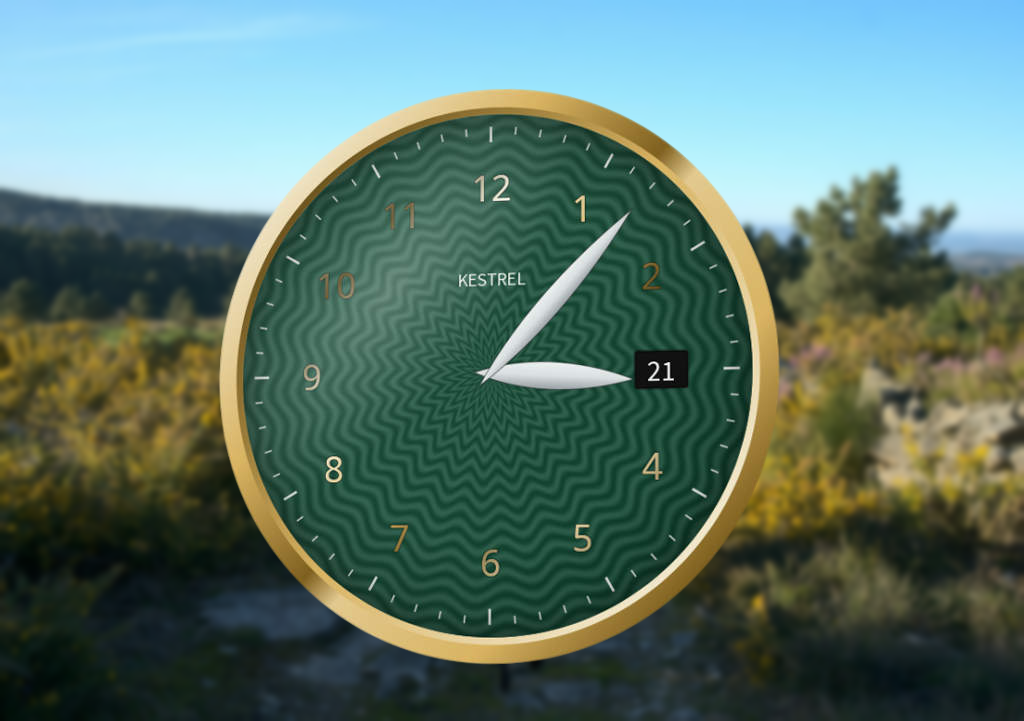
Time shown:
**3:07**
